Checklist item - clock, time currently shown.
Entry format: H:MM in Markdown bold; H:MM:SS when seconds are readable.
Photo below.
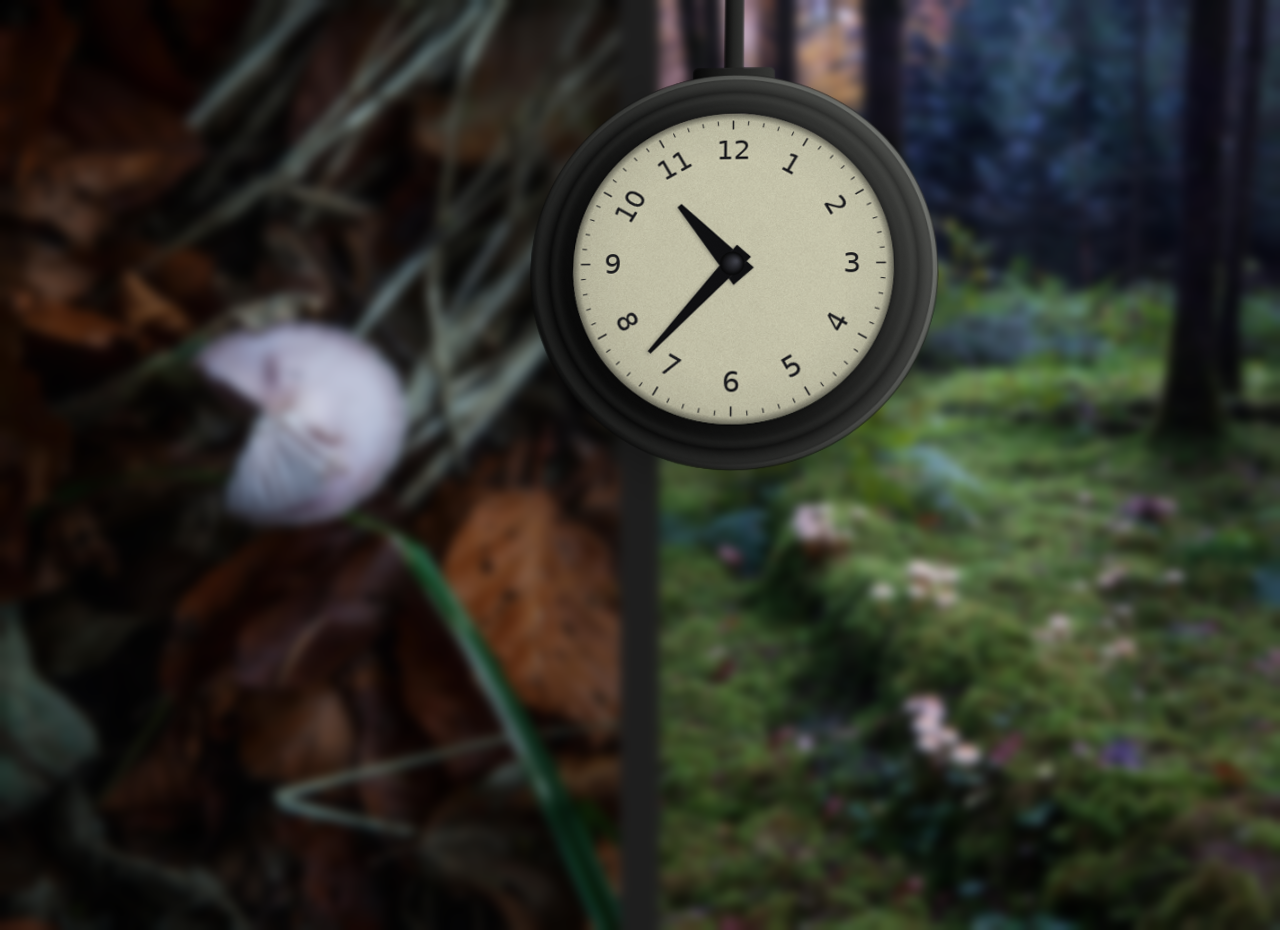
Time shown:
**10:37**
